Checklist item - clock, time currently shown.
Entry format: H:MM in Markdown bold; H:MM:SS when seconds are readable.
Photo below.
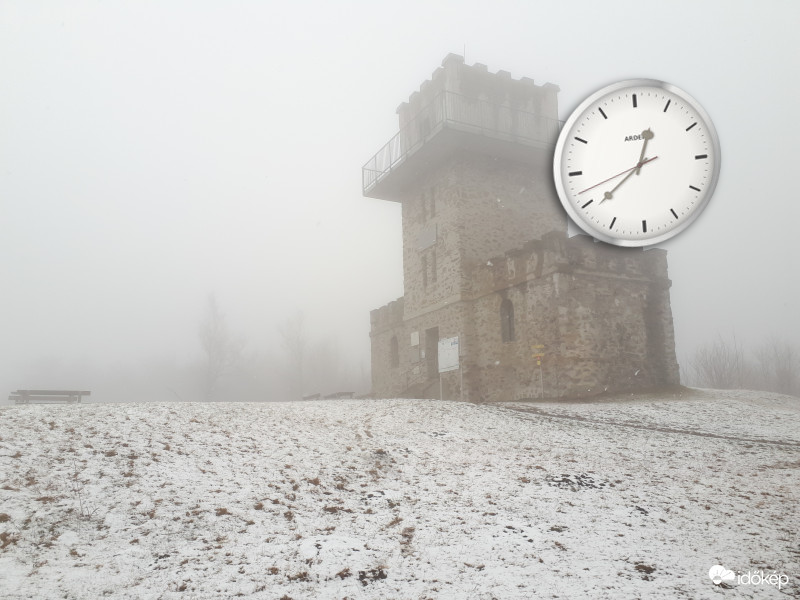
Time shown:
**12:38:42**
